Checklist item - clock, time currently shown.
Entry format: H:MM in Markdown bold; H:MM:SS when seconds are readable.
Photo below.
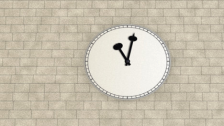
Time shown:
**11:02**
